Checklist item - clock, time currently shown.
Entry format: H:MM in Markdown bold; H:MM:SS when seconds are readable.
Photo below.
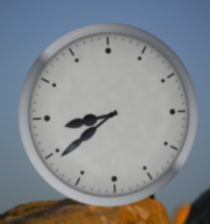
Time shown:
**8:39**
